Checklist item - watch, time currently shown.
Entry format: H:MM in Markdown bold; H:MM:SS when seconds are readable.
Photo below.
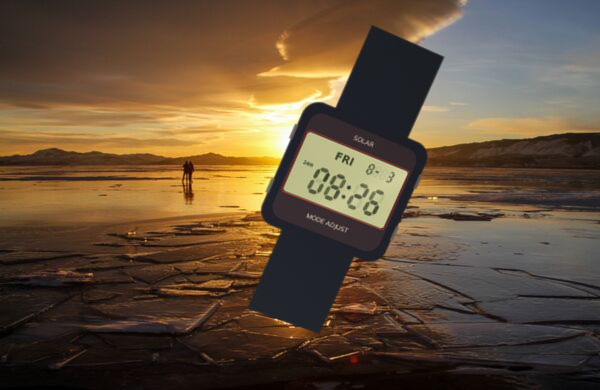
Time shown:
**8:26**
